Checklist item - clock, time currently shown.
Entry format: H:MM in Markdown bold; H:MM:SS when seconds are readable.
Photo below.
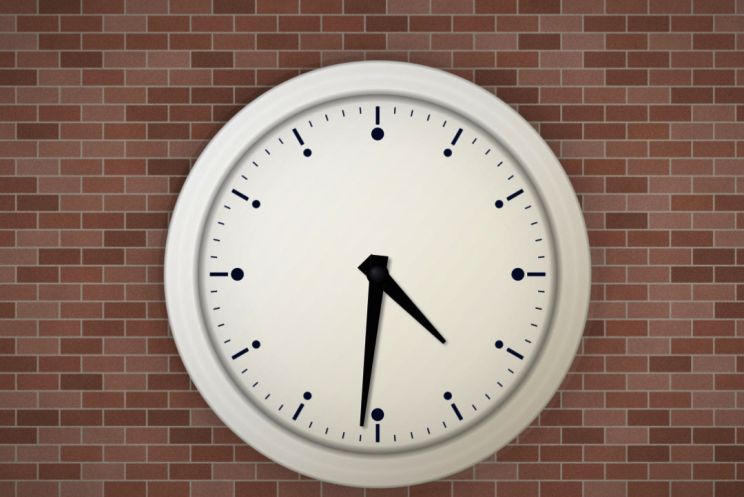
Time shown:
**4:31**
